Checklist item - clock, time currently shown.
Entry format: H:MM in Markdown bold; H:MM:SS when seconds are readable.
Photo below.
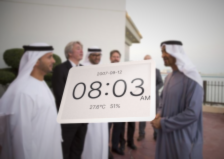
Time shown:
**8:03**
